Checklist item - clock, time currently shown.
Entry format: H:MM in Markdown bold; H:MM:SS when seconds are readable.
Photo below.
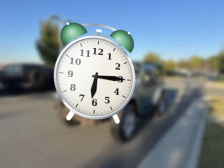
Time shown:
**6:15**
